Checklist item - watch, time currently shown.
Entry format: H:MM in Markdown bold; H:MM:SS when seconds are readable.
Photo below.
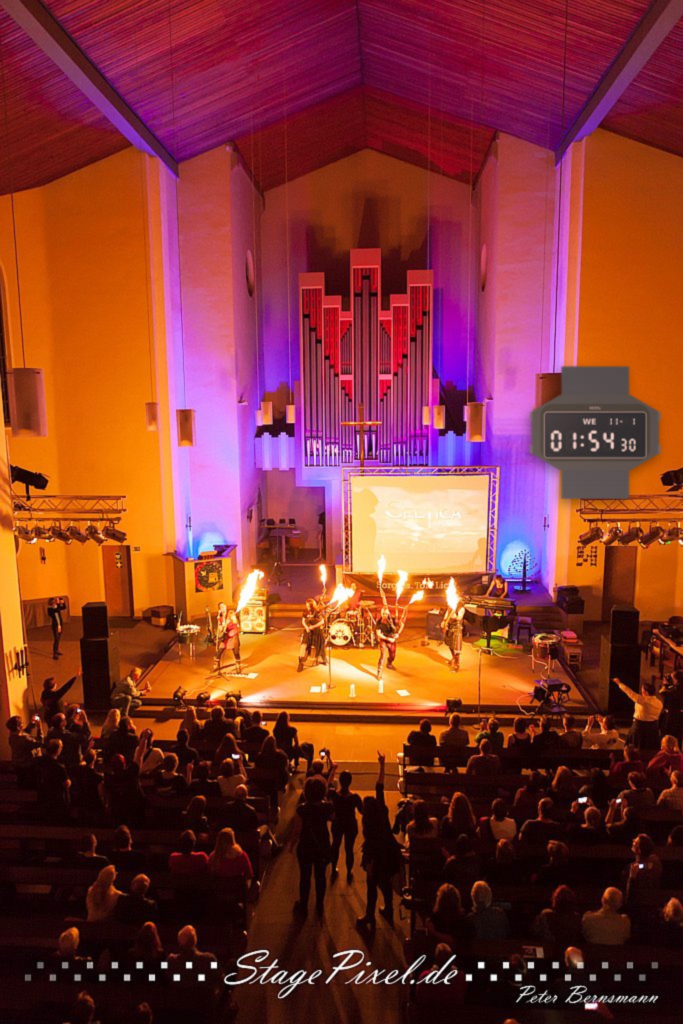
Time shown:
**1:54:30**
